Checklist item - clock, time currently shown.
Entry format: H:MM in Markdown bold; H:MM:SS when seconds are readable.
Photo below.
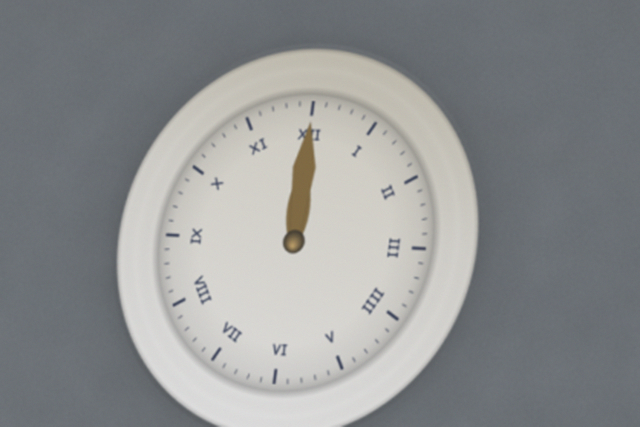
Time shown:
**12:00**
